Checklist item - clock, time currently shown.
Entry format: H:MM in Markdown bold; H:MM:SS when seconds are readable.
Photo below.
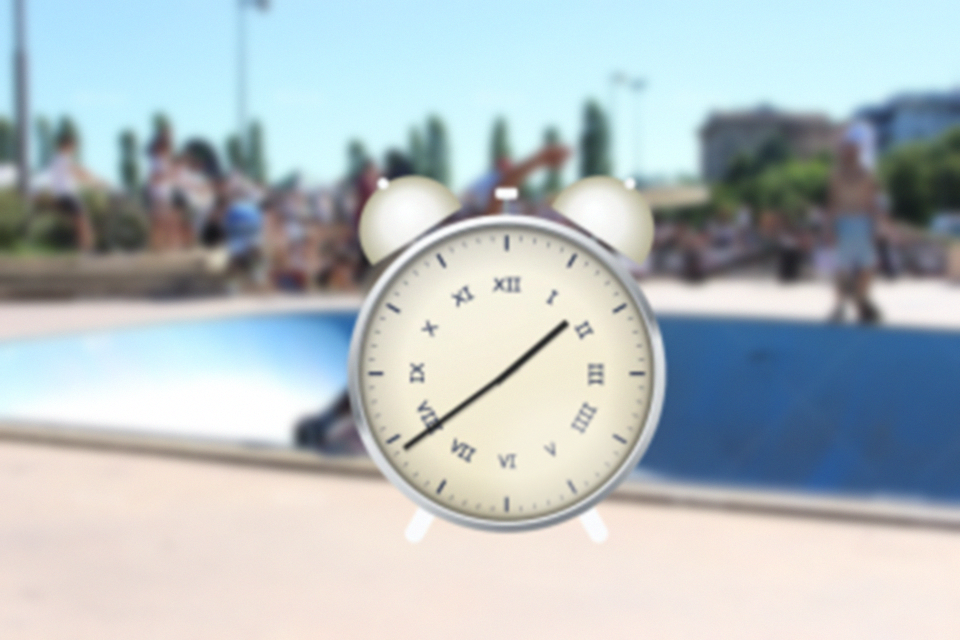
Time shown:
**1:39**
